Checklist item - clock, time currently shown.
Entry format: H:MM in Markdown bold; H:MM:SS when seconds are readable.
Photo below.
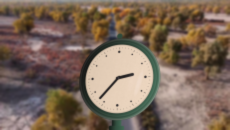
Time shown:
**2:37**
